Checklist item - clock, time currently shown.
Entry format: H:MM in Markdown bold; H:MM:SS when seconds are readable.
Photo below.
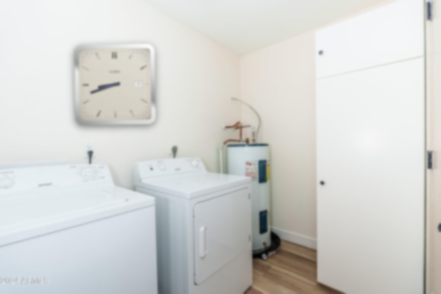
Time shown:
**8:42**
